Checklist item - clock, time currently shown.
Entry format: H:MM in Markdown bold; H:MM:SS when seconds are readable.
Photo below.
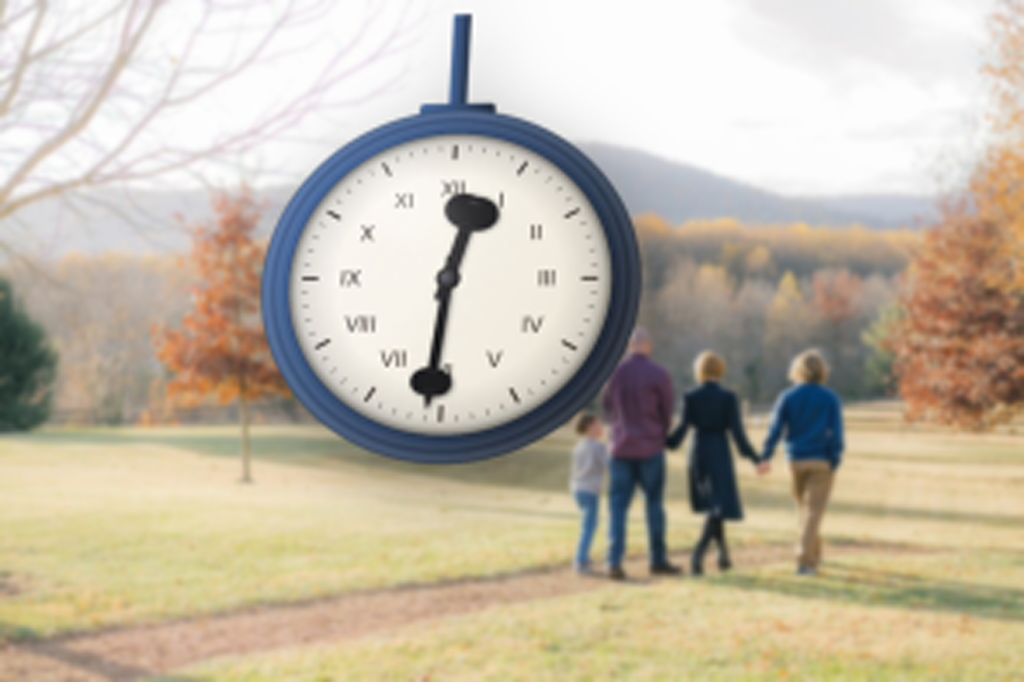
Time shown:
**12:31**
